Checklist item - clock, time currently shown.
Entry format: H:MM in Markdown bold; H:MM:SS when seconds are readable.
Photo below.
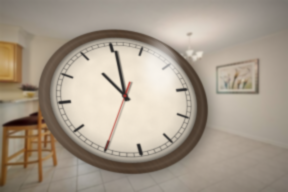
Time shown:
**11:00:35**
